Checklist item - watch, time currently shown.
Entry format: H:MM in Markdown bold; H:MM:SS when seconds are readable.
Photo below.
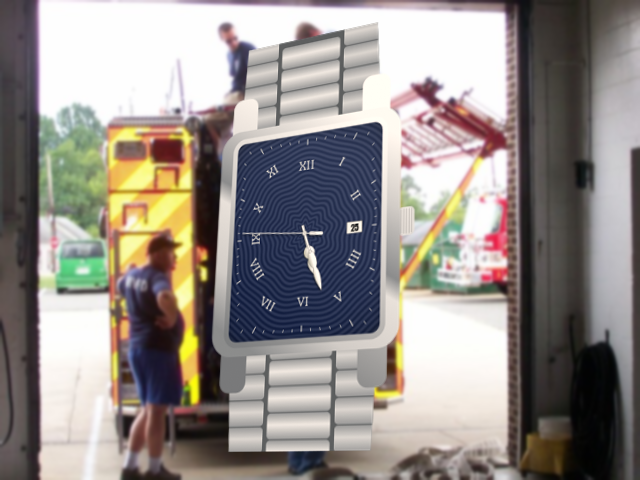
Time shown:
**5:26:46**
